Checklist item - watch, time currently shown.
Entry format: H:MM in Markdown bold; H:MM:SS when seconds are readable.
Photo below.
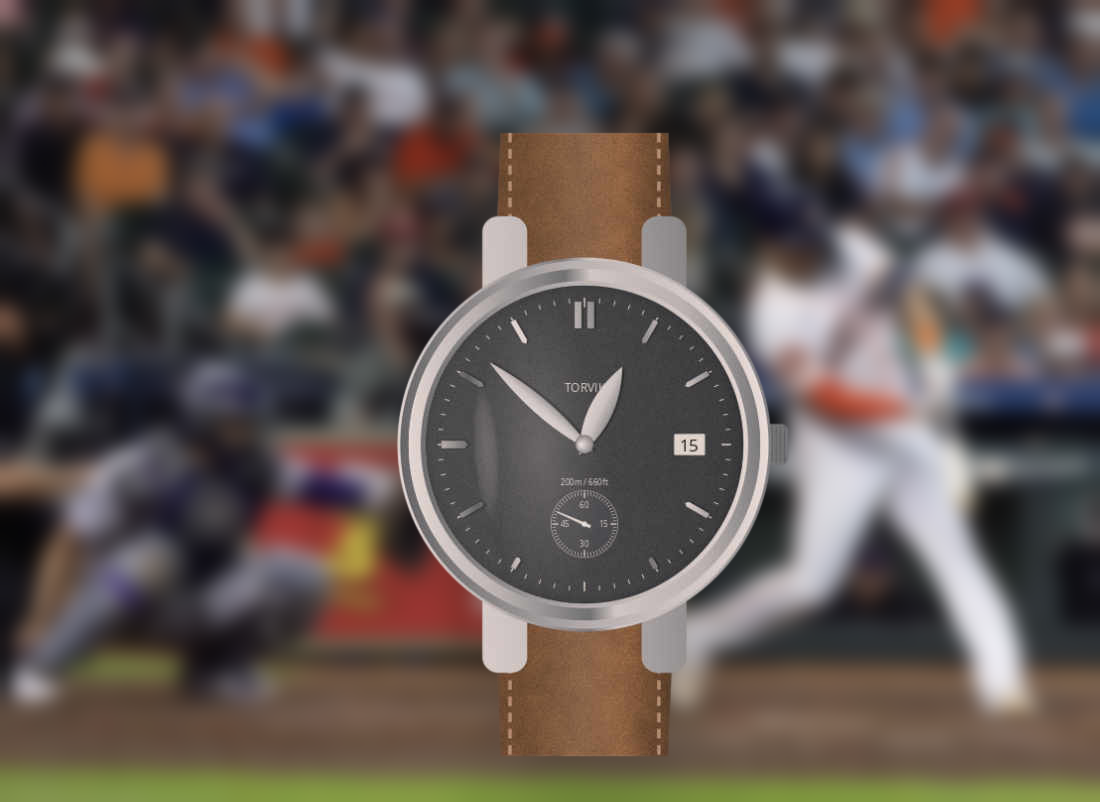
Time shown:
**12:51:49**
